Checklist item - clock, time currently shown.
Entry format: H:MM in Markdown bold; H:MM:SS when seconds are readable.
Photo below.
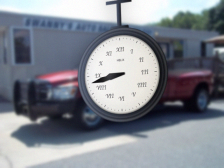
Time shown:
**8:43**
